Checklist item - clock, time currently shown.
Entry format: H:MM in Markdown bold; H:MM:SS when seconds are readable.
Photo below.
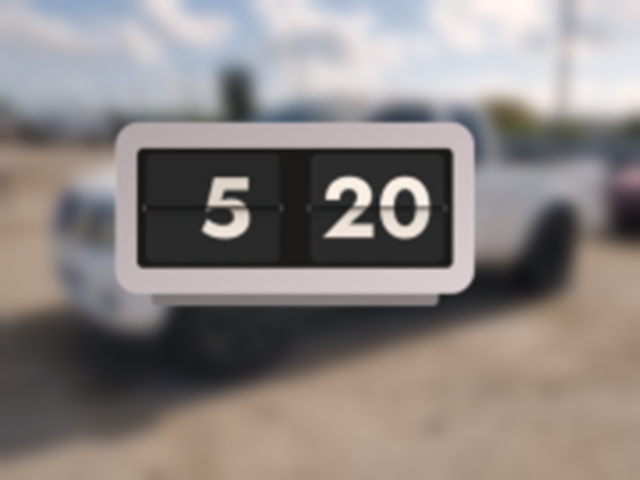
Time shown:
**5:20**
